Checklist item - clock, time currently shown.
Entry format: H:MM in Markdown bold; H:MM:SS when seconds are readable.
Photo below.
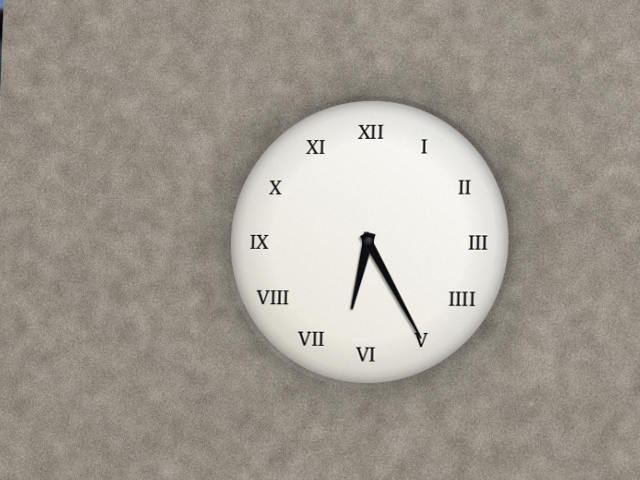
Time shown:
**6:25**
